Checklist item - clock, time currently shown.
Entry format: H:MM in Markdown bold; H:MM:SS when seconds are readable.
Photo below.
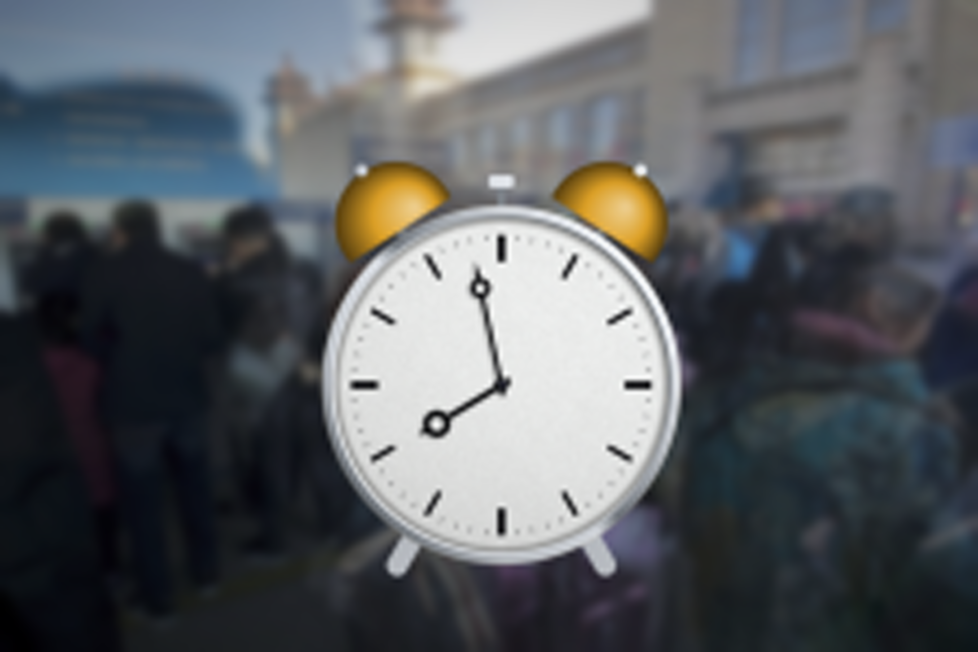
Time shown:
**7:58**
